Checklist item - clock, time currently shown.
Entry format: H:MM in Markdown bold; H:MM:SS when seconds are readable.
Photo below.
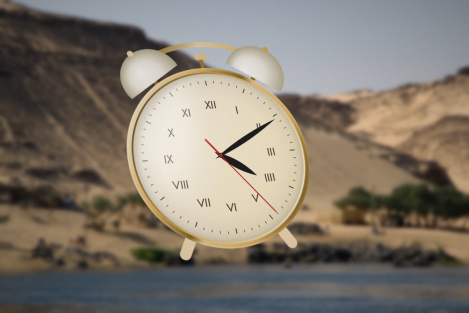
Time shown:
**4:10:24**
